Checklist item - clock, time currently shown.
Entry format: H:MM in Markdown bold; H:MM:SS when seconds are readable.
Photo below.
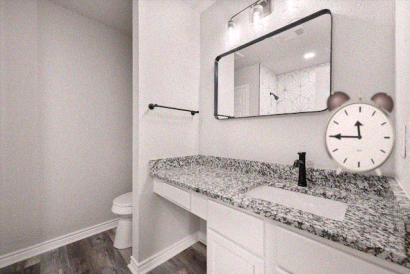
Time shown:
**11:45**
